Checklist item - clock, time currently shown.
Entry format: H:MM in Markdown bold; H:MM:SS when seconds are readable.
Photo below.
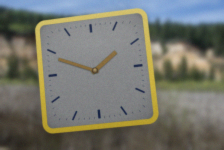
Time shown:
**1:49**
